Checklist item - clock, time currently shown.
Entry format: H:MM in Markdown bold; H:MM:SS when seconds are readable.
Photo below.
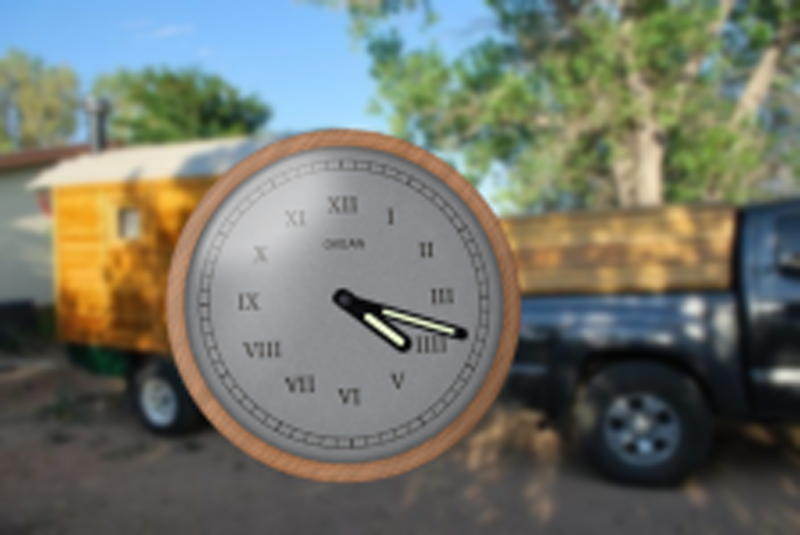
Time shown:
**4:18**
